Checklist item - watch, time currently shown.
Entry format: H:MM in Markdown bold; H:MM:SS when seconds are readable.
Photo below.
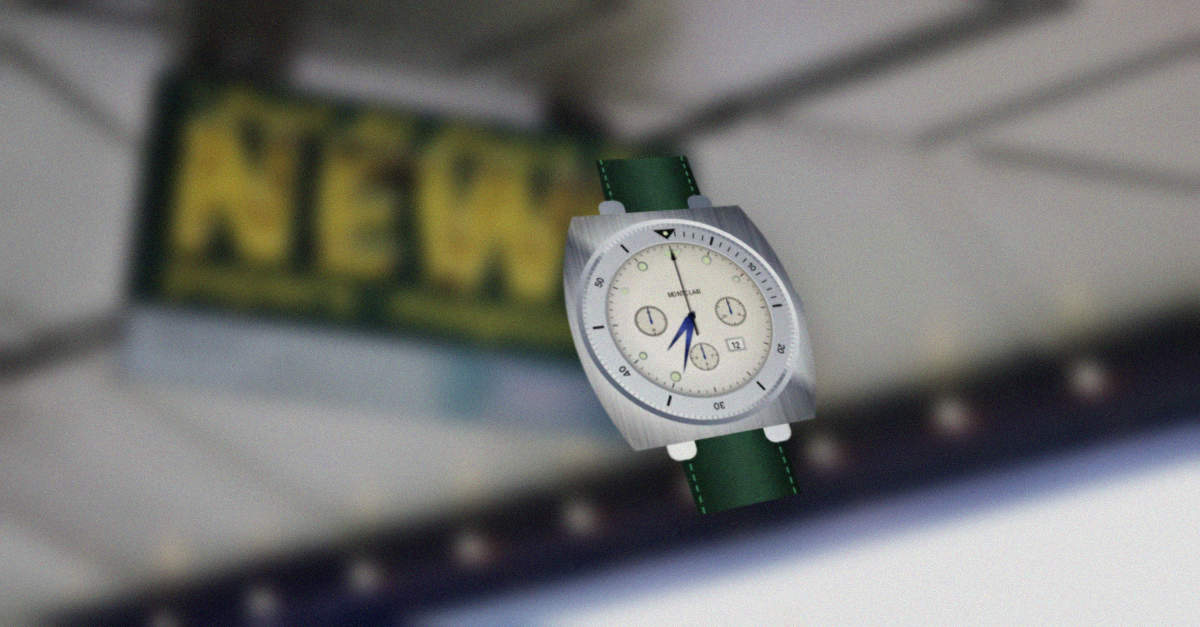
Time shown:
**7:34**
